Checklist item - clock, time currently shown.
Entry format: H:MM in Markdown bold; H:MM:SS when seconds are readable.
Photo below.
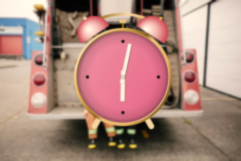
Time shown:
**6:02**
